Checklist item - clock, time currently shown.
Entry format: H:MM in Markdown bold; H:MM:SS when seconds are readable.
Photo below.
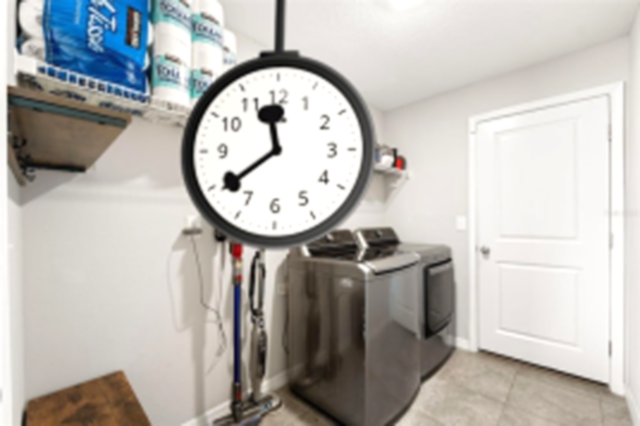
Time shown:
**11:39**
